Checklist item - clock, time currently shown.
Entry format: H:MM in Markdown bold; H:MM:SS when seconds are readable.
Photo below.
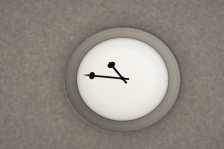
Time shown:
**10:46**
